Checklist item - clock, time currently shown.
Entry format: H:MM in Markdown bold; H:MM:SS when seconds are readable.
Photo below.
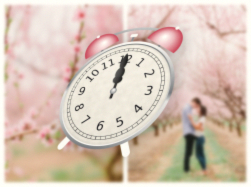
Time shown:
**12:00**
